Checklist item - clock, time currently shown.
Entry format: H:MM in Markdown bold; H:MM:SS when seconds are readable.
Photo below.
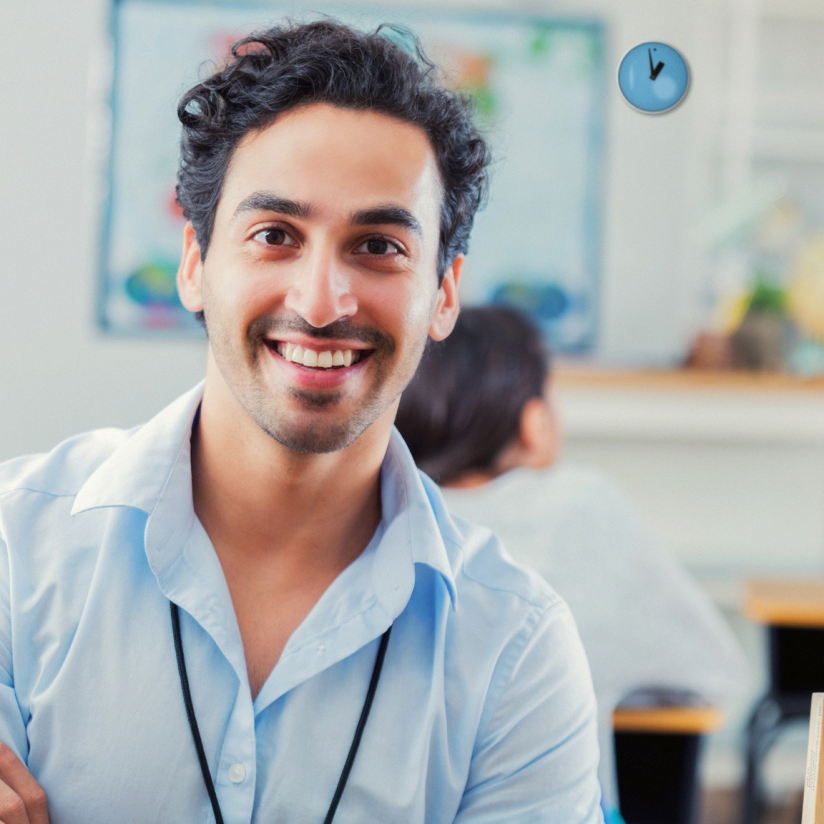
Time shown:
**12:58**
